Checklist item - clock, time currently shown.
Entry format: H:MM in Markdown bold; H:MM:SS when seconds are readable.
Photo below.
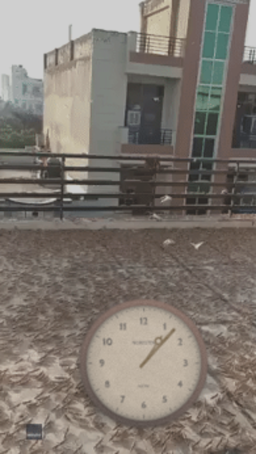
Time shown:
**1:07**
